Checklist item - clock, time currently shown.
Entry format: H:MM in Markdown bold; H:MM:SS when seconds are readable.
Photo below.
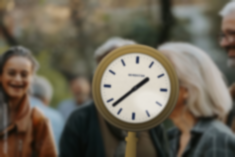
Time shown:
**1:38**
